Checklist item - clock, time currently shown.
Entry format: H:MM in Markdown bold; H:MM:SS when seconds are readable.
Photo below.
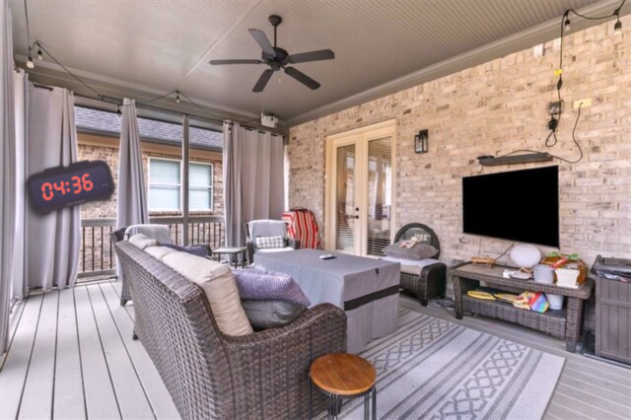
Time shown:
**4:36**
